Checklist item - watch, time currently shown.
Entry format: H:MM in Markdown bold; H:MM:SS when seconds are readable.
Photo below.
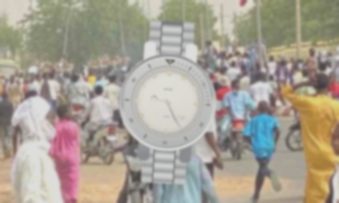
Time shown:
**9:25**
